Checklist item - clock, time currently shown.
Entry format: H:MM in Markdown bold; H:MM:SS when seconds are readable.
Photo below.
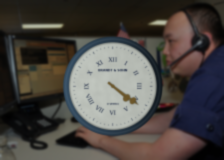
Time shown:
**4:21**
